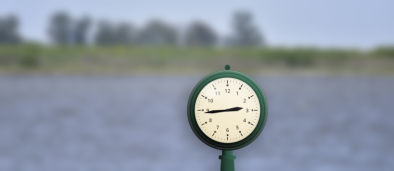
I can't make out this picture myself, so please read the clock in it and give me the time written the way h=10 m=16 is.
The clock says h=2 m=44
